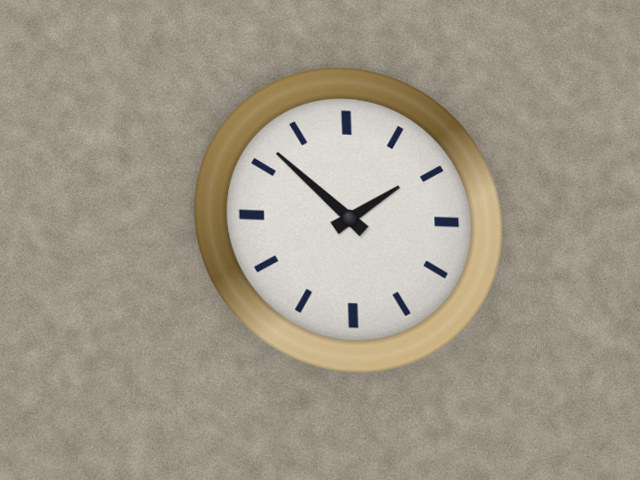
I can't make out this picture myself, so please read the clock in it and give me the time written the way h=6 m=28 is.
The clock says h=1 m=52
